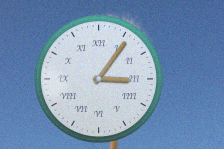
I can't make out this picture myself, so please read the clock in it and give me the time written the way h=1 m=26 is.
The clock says h=3 m=6
